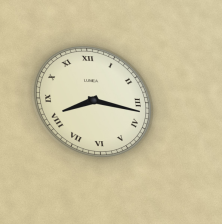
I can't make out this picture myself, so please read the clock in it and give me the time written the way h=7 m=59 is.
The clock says h=8 m=17
